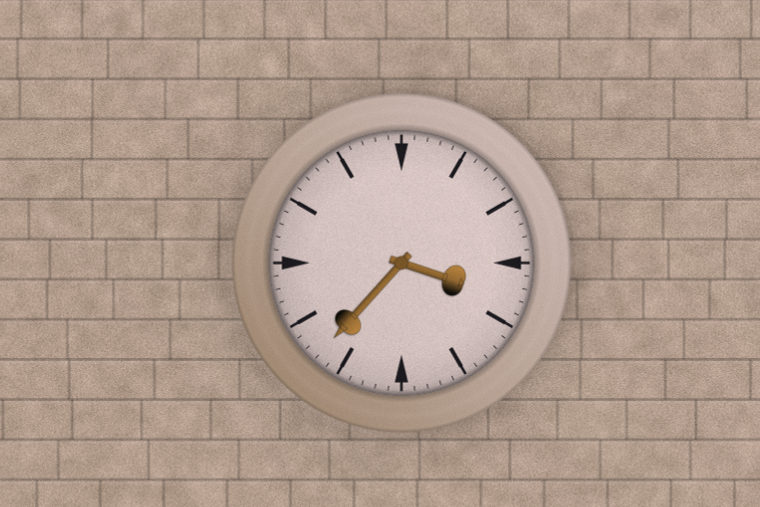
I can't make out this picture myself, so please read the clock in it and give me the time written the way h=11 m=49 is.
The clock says h=3 m=37
